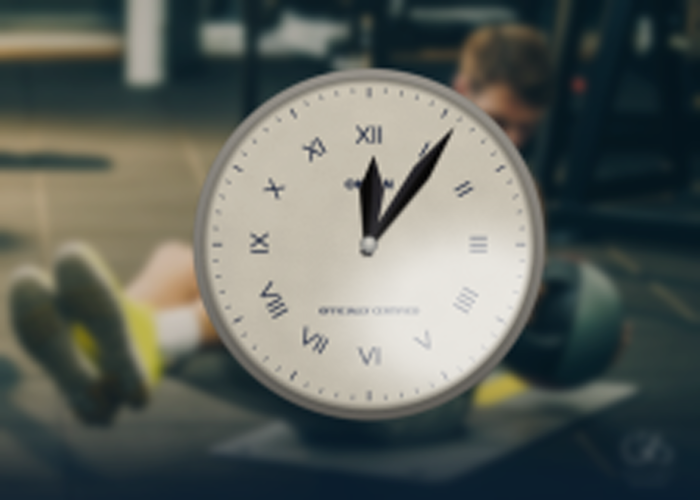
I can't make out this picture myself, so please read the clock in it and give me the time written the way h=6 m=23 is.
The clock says h=12 m=6
